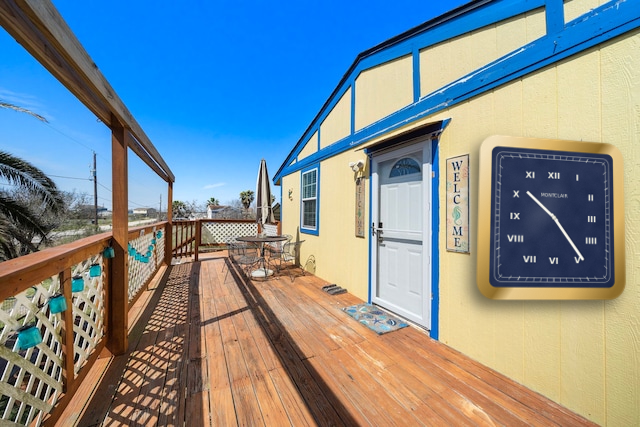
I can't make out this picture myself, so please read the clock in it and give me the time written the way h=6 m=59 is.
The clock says h=10 m=24
